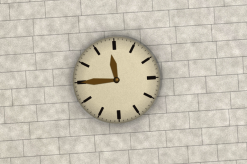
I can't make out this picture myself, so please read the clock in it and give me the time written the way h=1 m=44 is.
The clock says h=11 m=45
